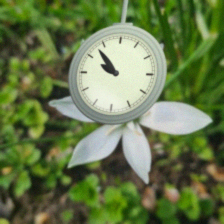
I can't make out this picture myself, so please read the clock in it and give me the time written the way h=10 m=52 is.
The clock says h=9 m=53
